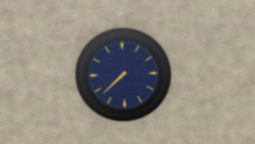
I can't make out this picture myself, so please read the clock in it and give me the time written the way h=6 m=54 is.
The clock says h=7 m=38
